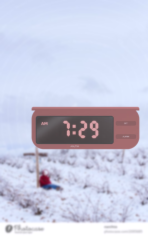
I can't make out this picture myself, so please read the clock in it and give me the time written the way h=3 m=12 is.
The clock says h=7 m=29
